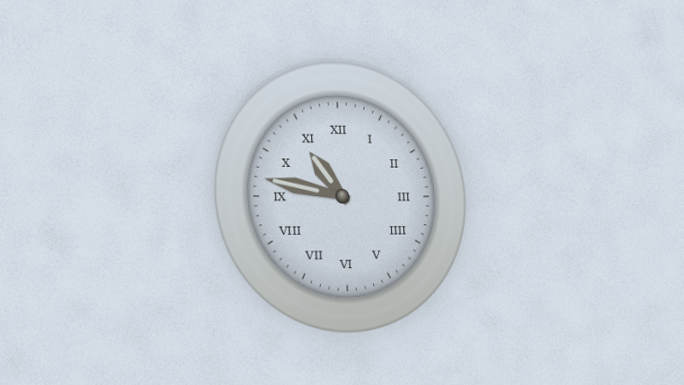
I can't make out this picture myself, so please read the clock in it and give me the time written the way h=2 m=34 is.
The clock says h=10 m=47
